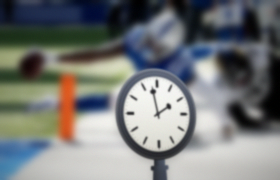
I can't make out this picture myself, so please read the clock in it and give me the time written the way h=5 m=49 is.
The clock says h=1 m=58
